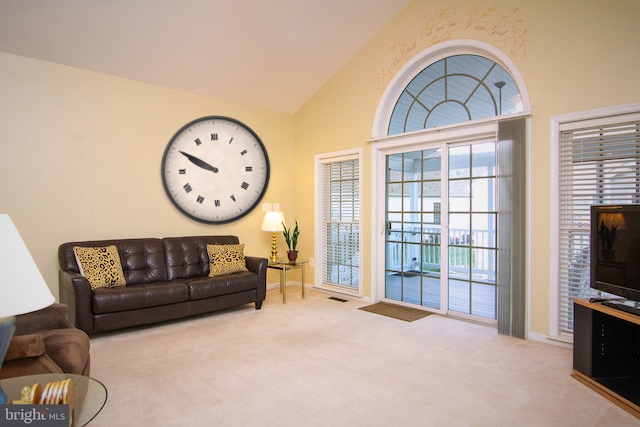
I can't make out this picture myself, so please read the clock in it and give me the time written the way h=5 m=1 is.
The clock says h=9 m=50
